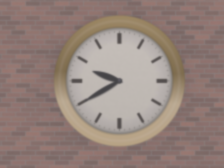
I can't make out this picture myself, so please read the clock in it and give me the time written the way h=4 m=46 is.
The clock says h=9 m=40
